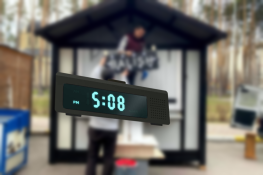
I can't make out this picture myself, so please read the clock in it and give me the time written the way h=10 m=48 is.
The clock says h=5 m=8
